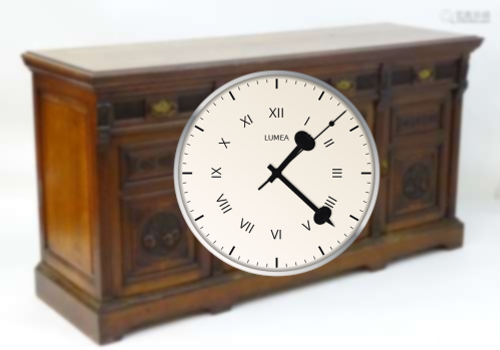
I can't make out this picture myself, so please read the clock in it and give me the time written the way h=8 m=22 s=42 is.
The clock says h=1 m=22 s=8
